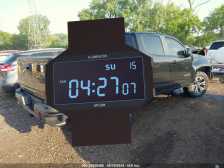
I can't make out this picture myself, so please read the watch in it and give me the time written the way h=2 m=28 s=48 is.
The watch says h=4 m=27 s=7
